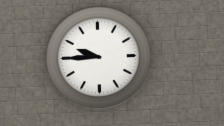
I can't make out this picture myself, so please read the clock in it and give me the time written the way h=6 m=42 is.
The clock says h=9 m=45
